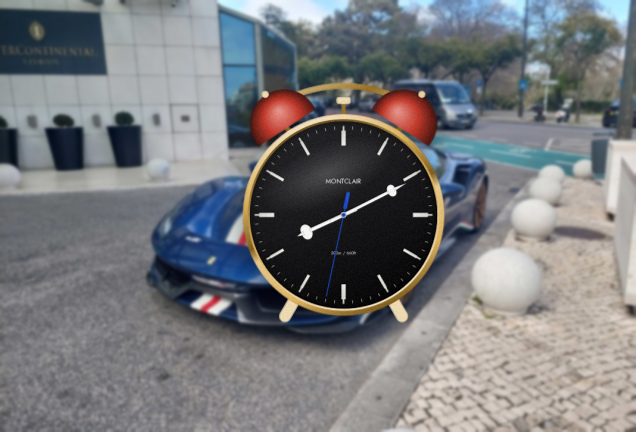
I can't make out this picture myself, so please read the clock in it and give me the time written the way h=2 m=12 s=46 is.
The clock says h=8 m=10 s=32
